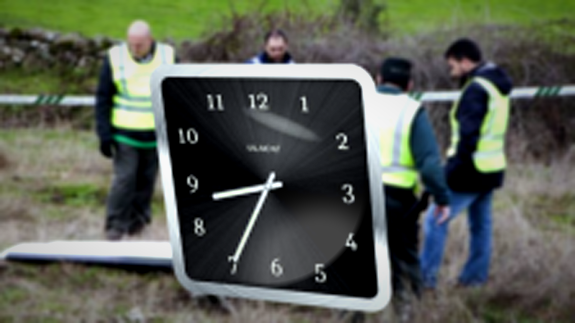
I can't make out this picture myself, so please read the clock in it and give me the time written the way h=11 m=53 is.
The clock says h=8 m=35
